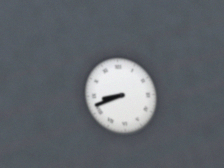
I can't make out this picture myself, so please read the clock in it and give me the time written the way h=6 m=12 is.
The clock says h=8 m=42
